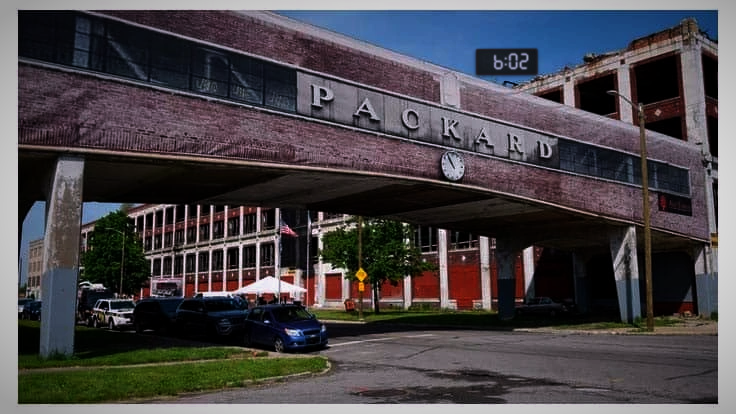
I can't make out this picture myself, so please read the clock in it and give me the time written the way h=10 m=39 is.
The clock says h=6 m=2
